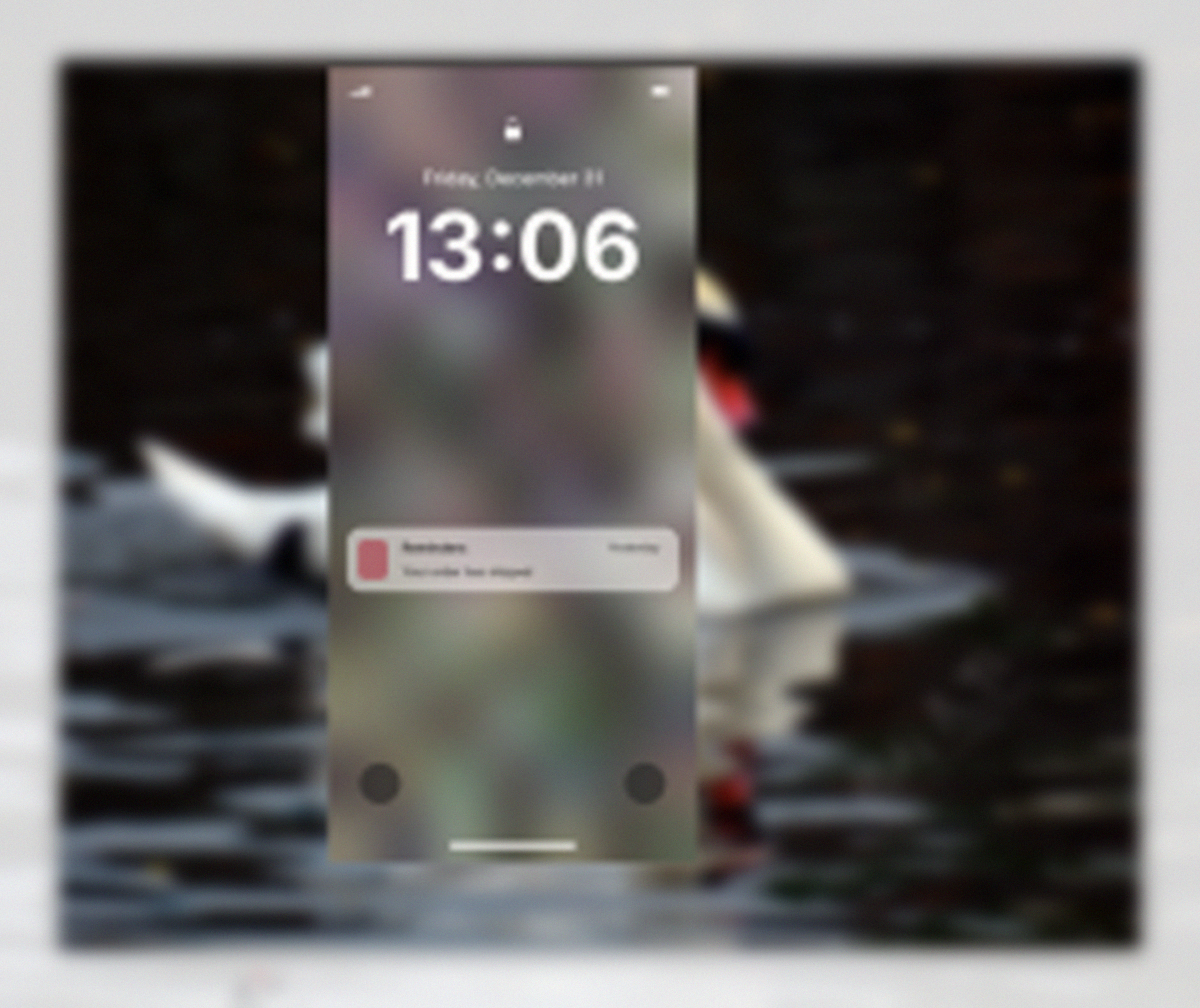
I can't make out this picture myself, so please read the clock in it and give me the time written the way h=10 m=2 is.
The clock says h=13 m=6
